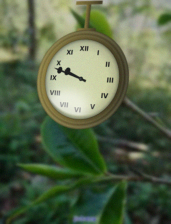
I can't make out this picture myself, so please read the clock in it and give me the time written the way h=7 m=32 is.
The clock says h=9 m=48
